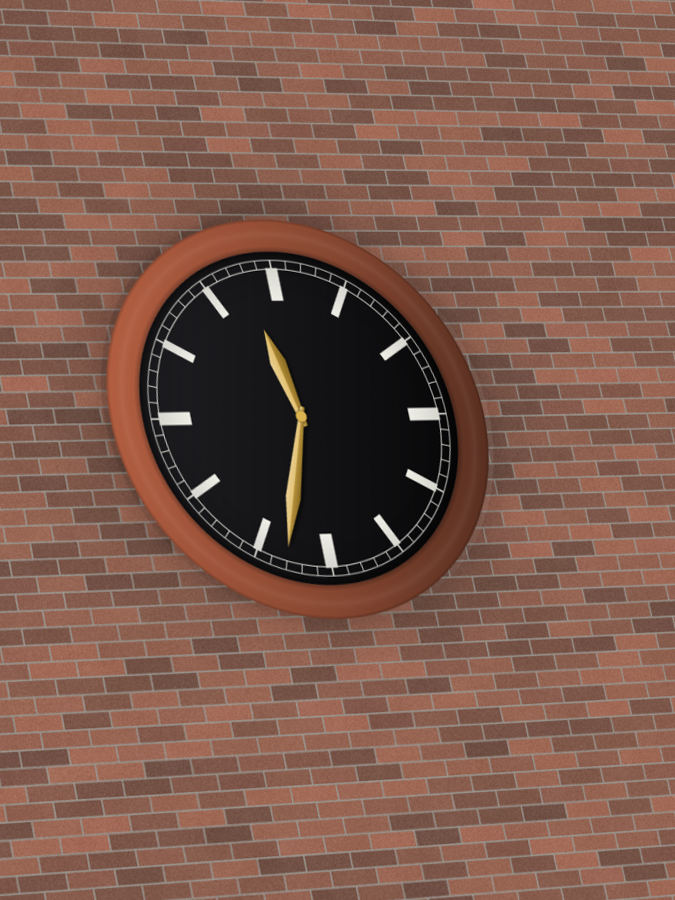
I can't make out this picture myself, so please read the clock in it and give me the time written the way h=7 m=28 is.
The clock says h=11 m=33
